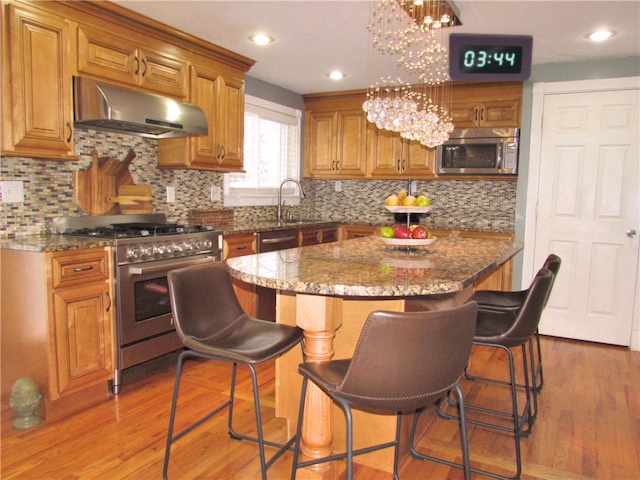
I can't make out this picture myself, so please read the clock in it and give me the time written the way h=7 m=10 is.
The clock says h=3 m=44
